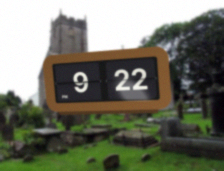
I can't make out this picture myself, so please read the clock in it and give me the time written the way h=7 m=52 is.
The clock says h=9 m=22
